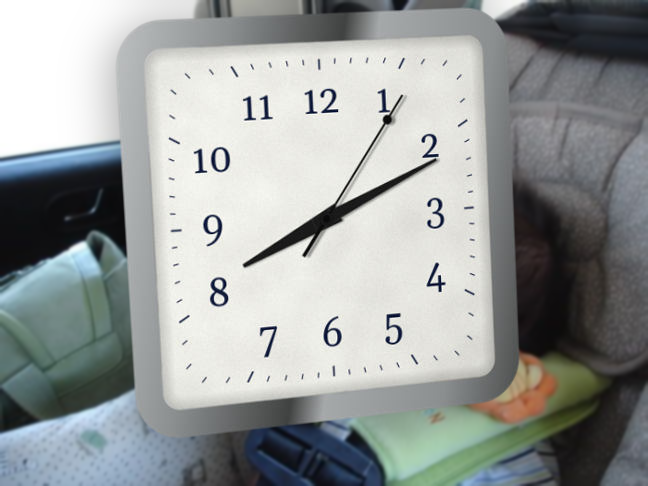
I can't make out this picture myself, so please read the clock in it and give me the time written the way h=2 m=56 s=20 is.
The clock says h=8 m=11 s=6
